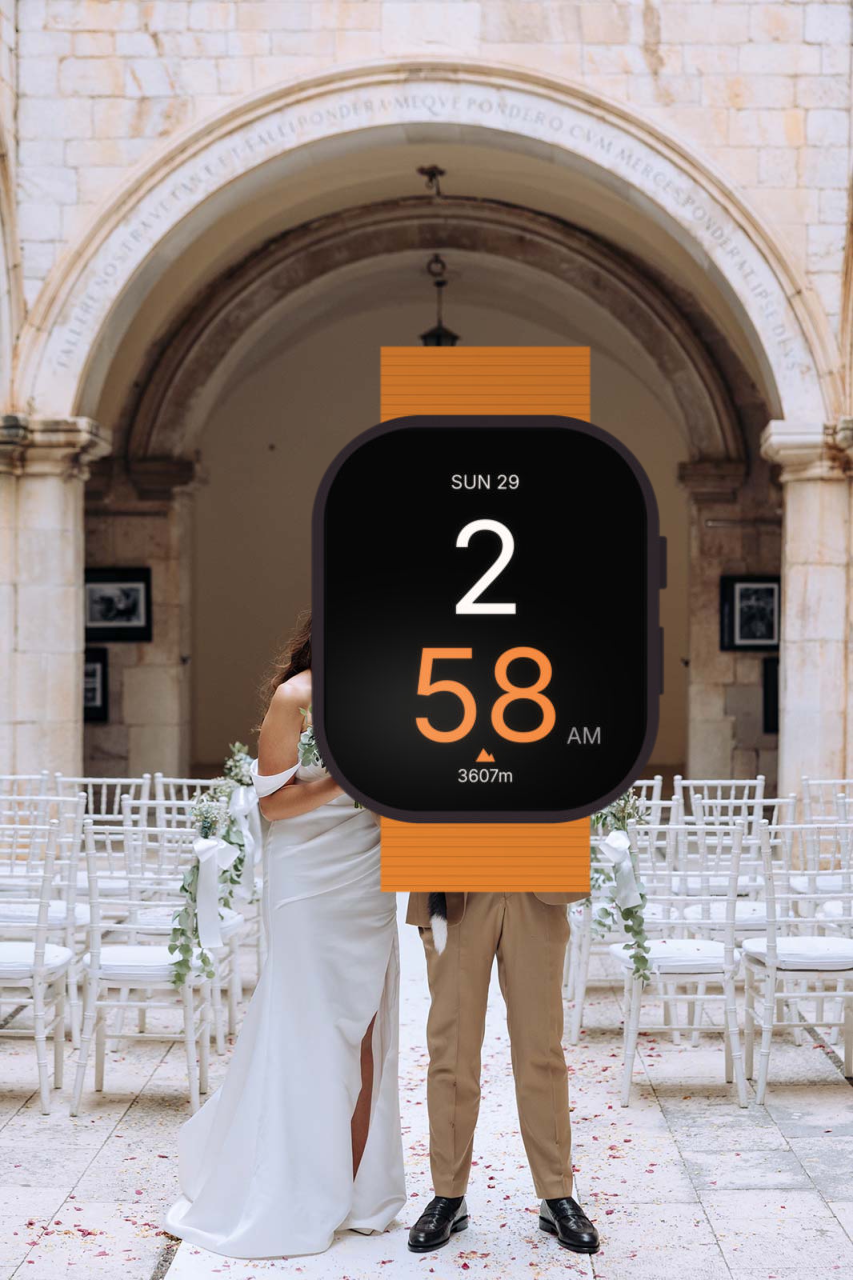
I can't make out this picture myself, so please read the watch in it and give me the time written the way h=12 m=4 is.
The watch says h=2 m=58
